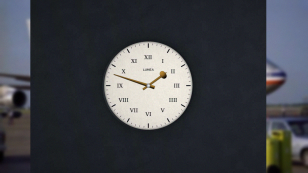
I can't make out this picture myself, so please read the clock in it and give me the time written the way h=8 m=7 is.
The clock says h=1 m=48
